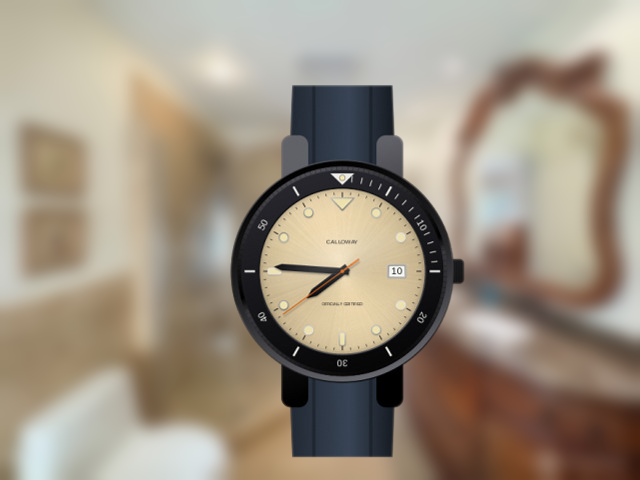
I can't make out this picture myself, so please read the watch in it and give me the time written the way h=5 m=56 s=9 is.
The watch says h=7 m=45 s=39
